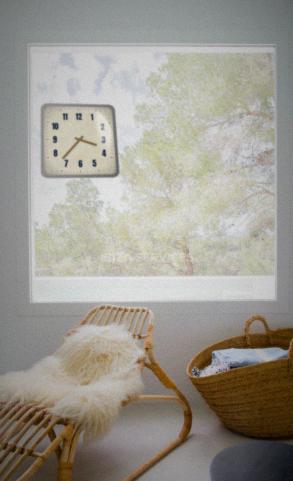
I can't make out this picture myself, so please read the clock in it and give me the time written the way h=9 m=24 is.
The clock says h=3 m=37
